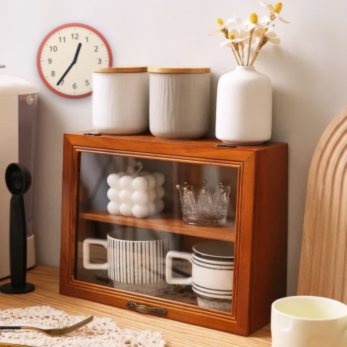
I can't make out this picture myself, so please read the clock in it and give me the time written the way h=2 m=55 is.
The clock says h=12 m=36
